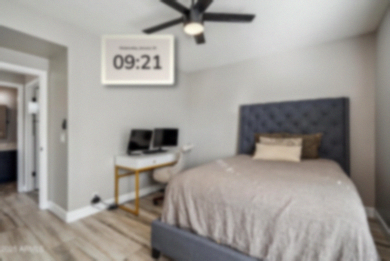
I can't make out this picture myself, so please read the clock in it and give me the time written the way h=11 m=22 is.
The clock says h=9 m=21
